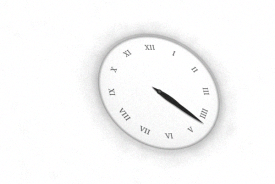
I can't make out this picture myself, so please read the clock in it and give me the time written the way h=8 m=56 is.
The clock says h=4 m=22
